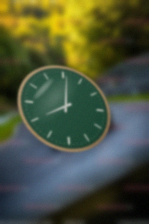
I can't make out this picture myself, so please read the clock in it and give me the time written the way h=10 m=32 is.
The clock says h=8 m=1
